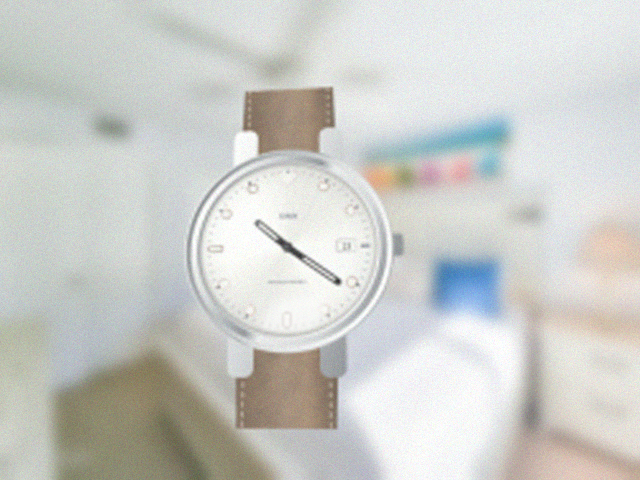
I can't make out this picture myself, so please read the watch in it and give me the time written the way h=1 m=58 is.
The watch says h=10 m=21
